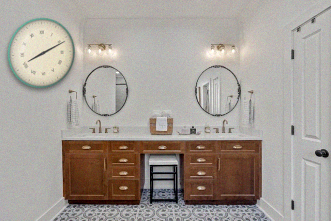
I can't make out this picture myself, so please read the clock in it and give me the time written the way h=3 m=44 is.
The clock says h=8 m=11
